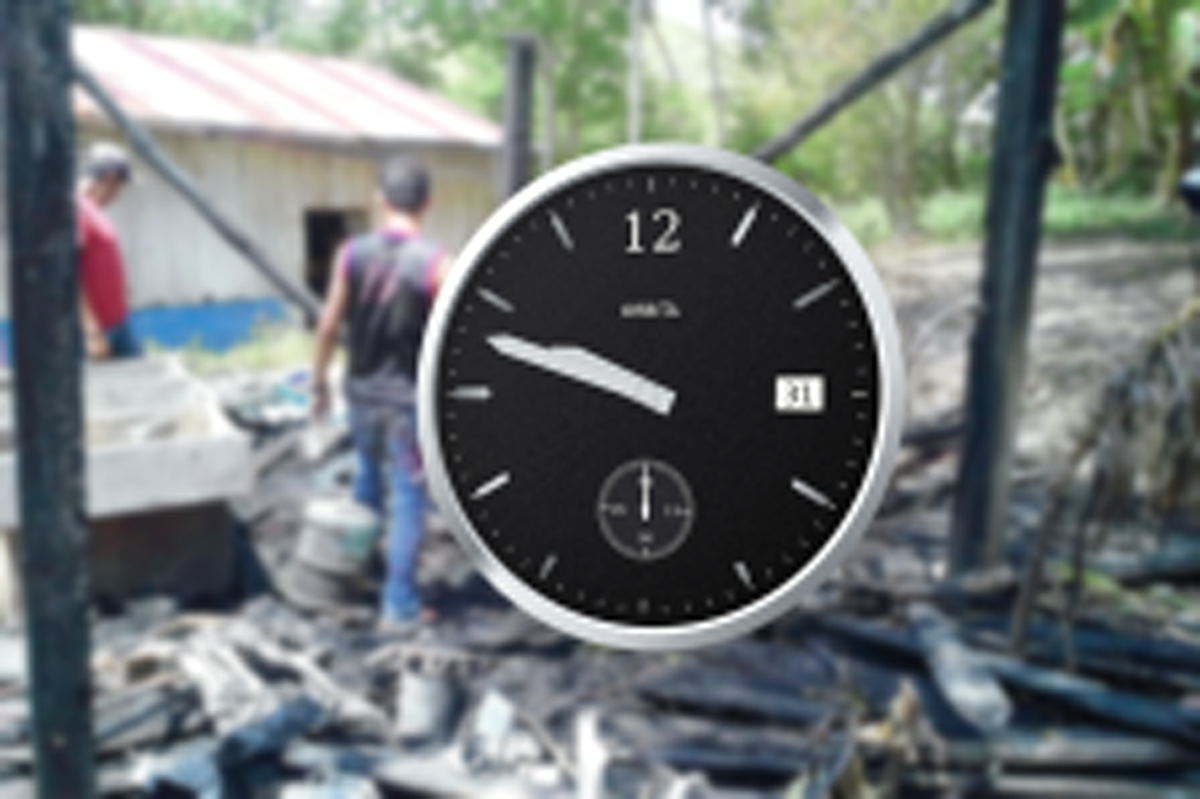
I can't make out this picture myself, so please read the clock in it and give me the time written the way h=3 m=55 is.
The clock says h=9 m=48
